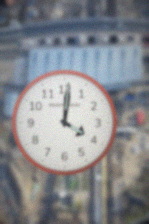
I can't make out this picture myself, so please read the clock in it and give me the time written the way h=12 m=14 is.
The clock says h=4 m=1
